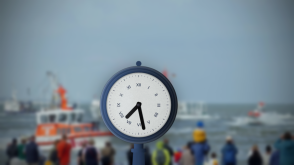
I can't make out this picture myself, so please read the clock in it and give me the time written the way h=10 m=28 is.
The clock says h=7 m=28
